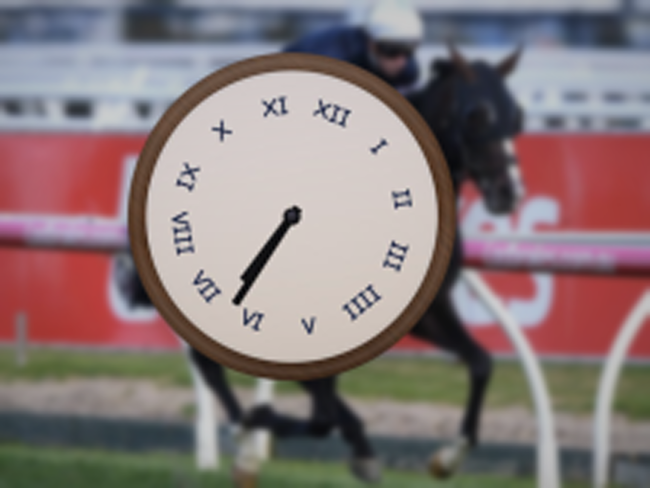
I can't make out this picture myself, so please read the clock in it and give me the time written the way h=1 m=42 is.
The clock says h=6 m=32
